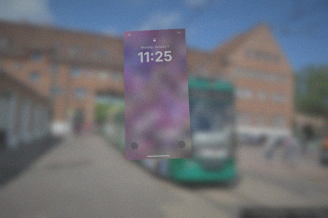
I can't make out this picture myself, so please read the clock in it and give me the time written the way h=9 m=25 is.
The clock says h=11 m=25
